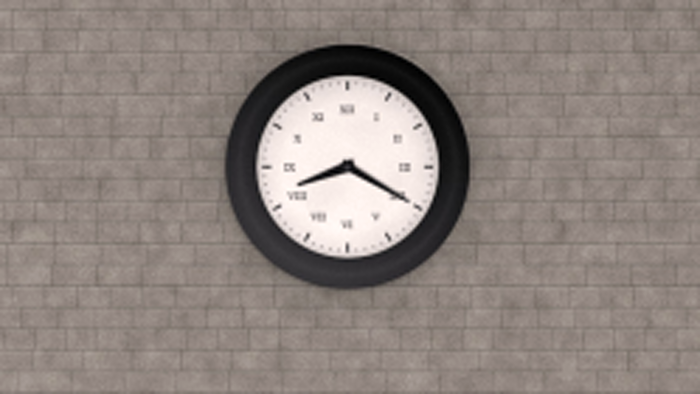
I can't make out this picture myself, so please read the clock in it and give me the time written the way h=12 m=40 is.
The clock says h=8 m=20
